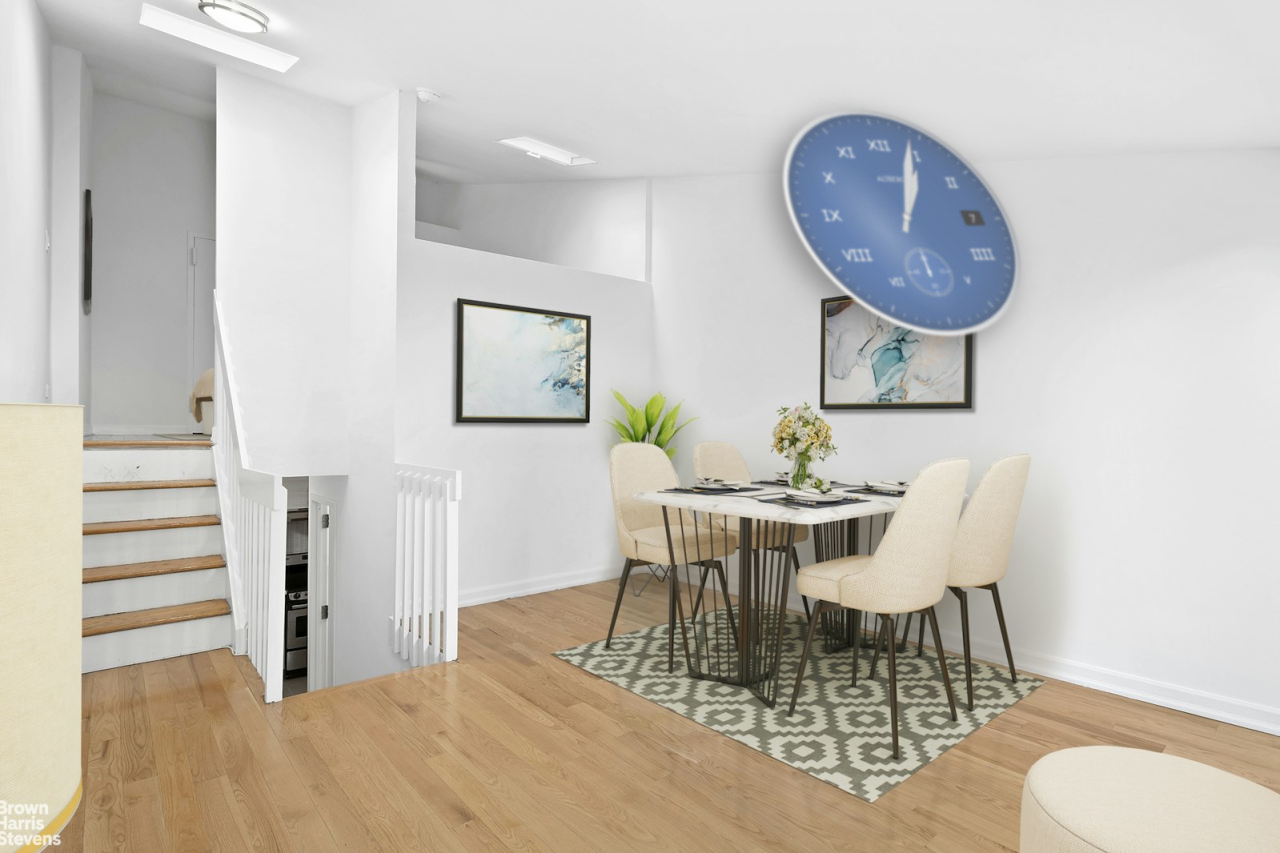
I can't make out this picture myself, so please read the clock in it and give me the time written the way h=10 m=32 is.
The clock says h=1 m=4
